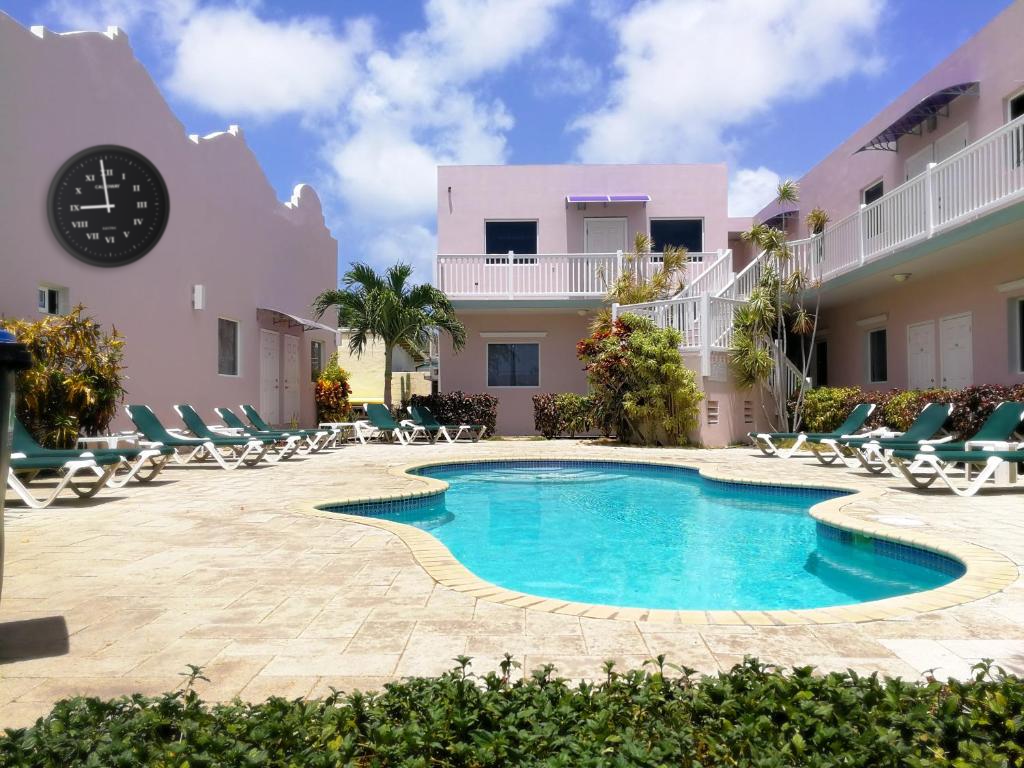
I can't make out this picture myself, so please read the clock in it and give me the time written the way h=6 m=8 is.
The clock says h=8 m=59
